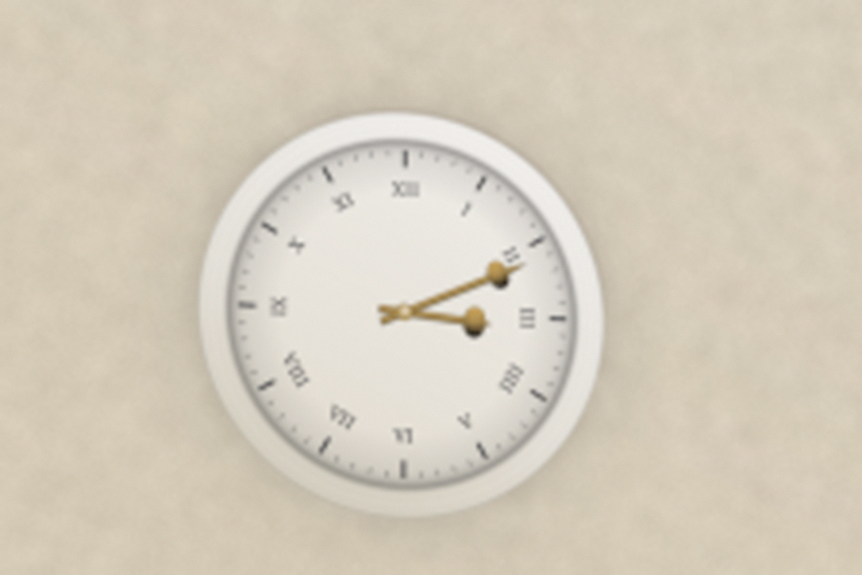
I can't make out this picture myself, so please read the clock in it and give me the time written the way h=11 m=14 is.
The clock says h=3 m=11
